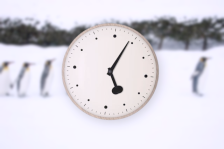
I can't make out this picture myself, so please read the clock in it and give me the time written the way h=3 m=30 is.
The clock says h=5 m=4
